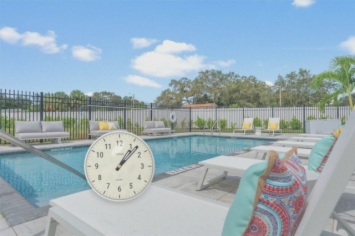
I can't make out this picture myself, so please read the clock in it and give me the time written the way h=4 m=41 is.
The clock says h=1 m=7
